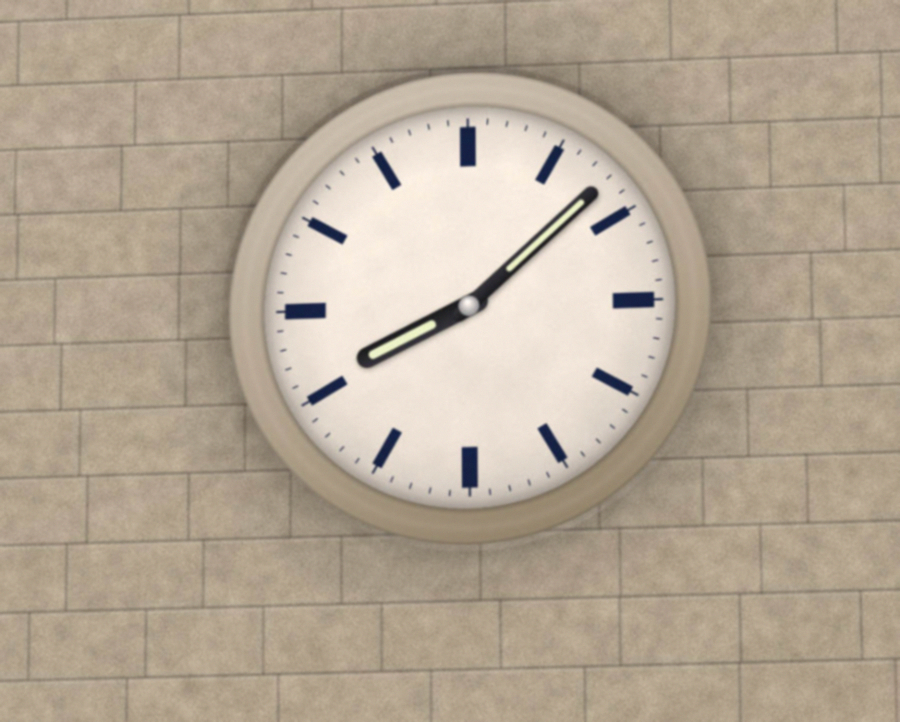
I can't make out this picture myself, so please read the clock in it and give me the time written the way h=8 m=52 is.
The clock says h=8 m=8
